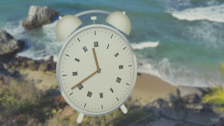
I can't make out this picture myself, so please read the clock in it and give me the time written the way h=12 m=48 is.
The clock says h=11 m=41
